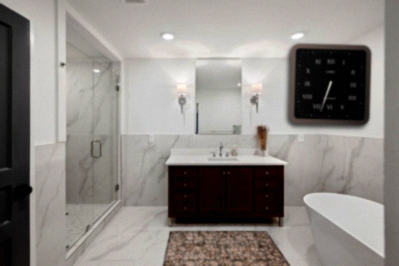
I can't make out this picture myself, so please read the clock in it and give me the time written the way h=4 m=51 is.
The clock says h=6 m=33
